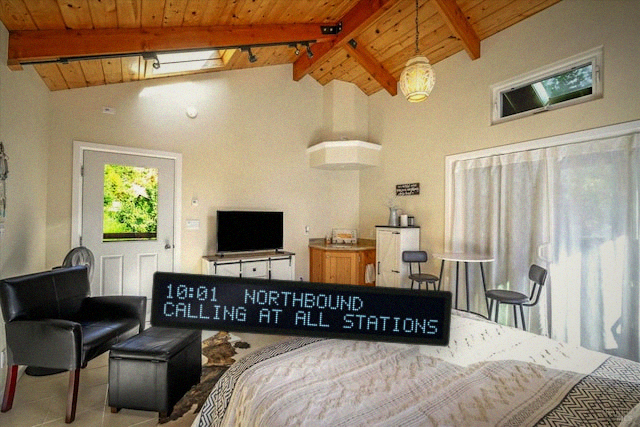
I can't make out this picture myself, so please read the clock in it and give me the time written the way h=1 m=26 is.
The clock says h=10 m=1
